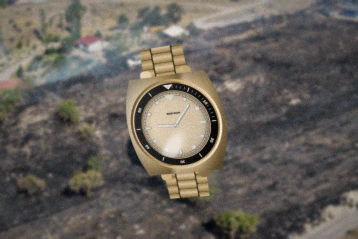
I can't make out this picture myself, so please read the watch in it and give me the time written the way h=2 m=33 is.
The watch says h=9 m=7
